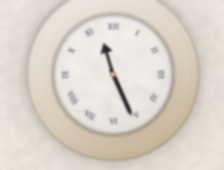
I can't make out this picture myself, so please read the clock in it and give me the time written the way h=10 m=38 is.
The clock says h=11 m=26
